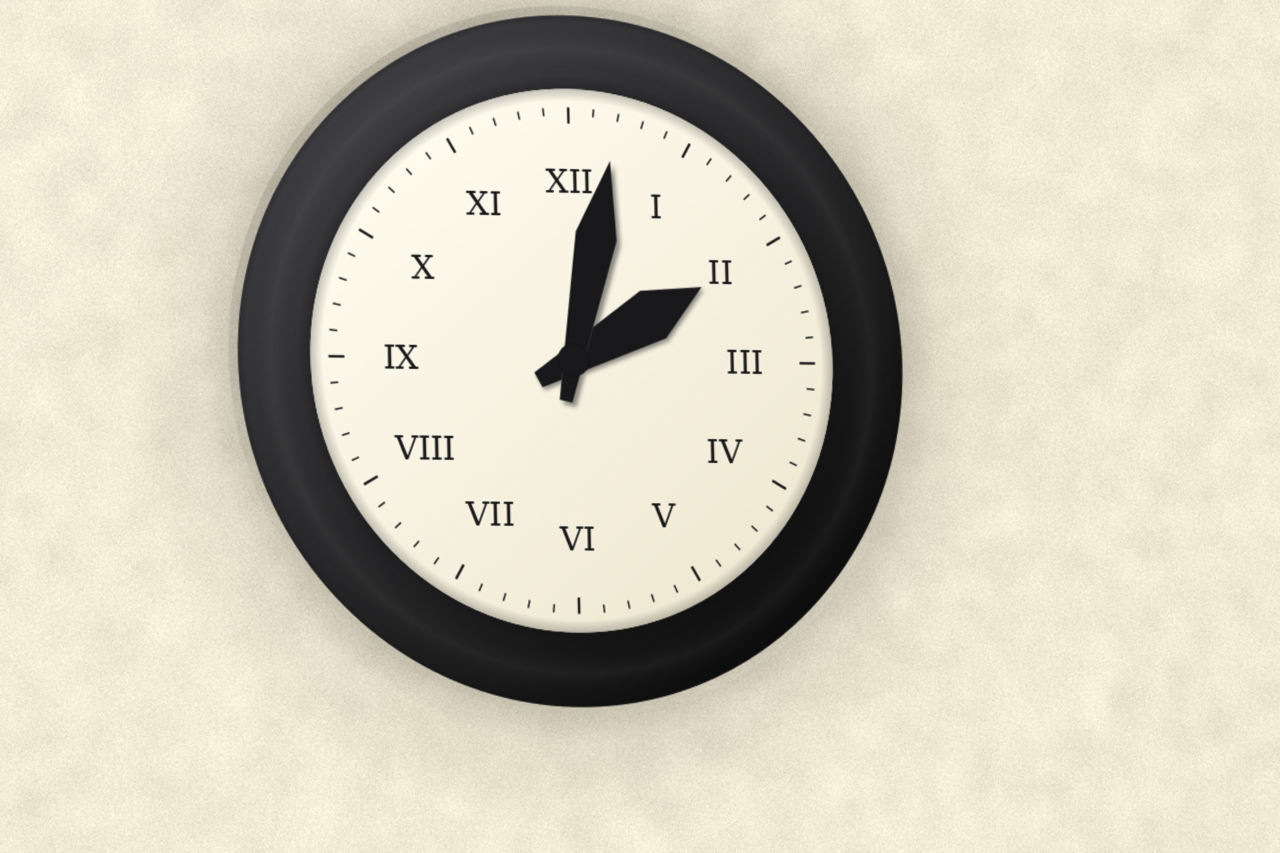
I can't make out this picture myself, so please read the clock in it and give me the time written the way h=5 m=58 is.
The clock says h=2 m=2
